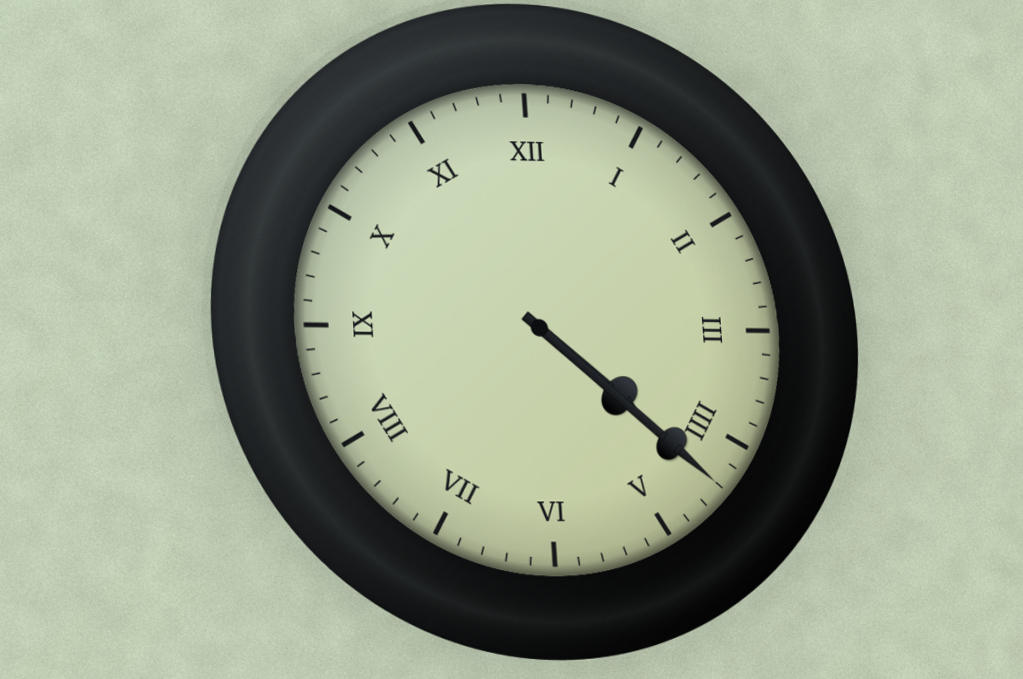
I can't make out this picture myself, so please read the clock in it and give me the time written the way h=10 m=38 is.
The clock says h=4 m=22
